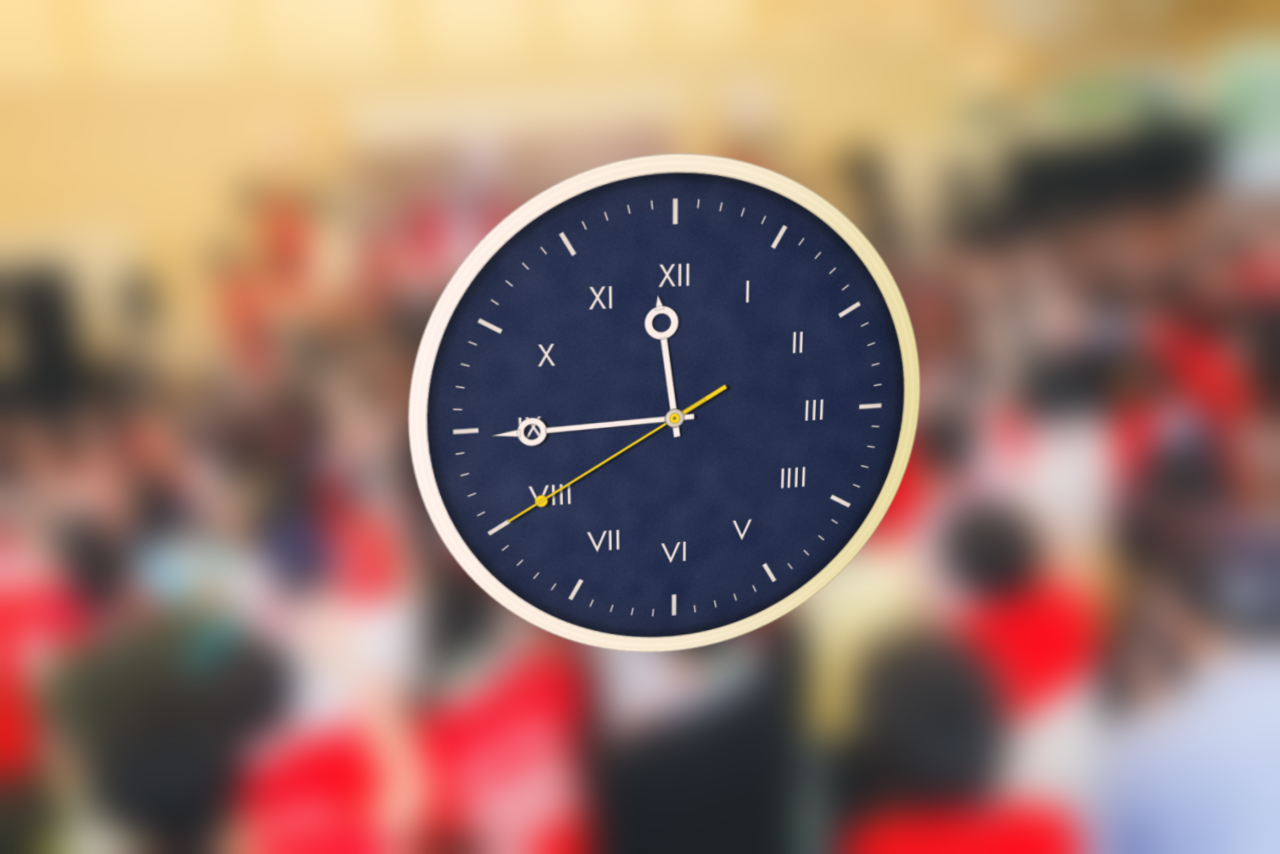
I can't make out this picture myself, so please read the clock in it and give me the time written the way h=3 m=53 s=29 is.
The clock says h=11 m=44 s=40
